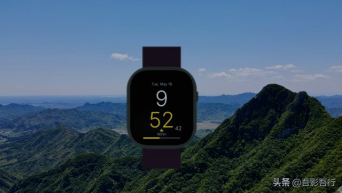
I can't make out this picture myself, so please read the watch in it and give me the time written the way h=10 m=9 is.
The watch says h=9 m=52
